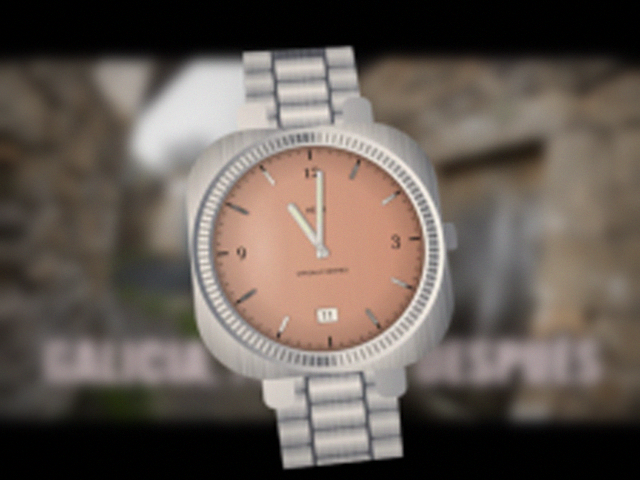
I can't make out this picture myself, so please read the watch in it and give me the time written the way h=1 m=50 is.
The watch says h=11 m=1
